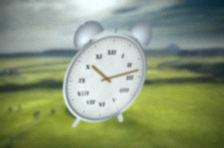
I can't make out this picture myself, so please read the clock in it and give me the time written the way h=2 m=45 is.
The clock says h=10 m=13
